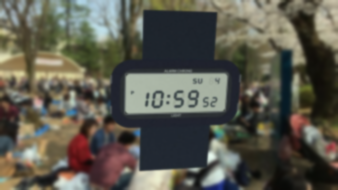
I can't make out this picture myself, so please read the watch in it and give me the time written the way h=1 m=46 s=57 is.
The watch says h=10 m=59 s=52
